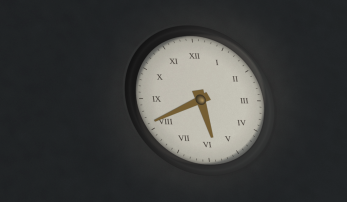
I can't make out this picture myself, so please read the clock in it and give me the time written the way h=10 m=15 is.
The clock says h=5 m=41
